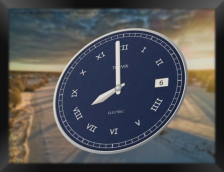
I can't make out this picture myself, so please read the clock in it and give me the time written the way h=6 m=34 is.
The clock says h=7 m=59
